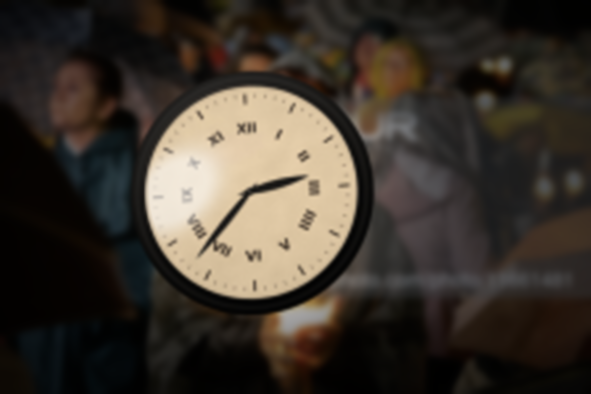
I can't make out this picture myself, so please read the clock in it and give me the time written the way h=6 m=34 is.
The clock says h=2 m=37
